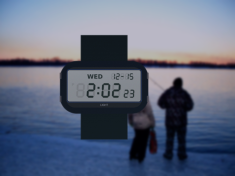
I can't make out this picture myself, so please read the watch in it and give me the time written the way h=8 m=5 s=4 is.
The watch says h=2 m=2 s=23
